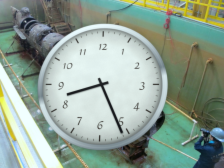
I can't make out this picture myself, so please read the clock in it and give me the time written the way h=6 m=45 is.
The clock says h=8 m=26
